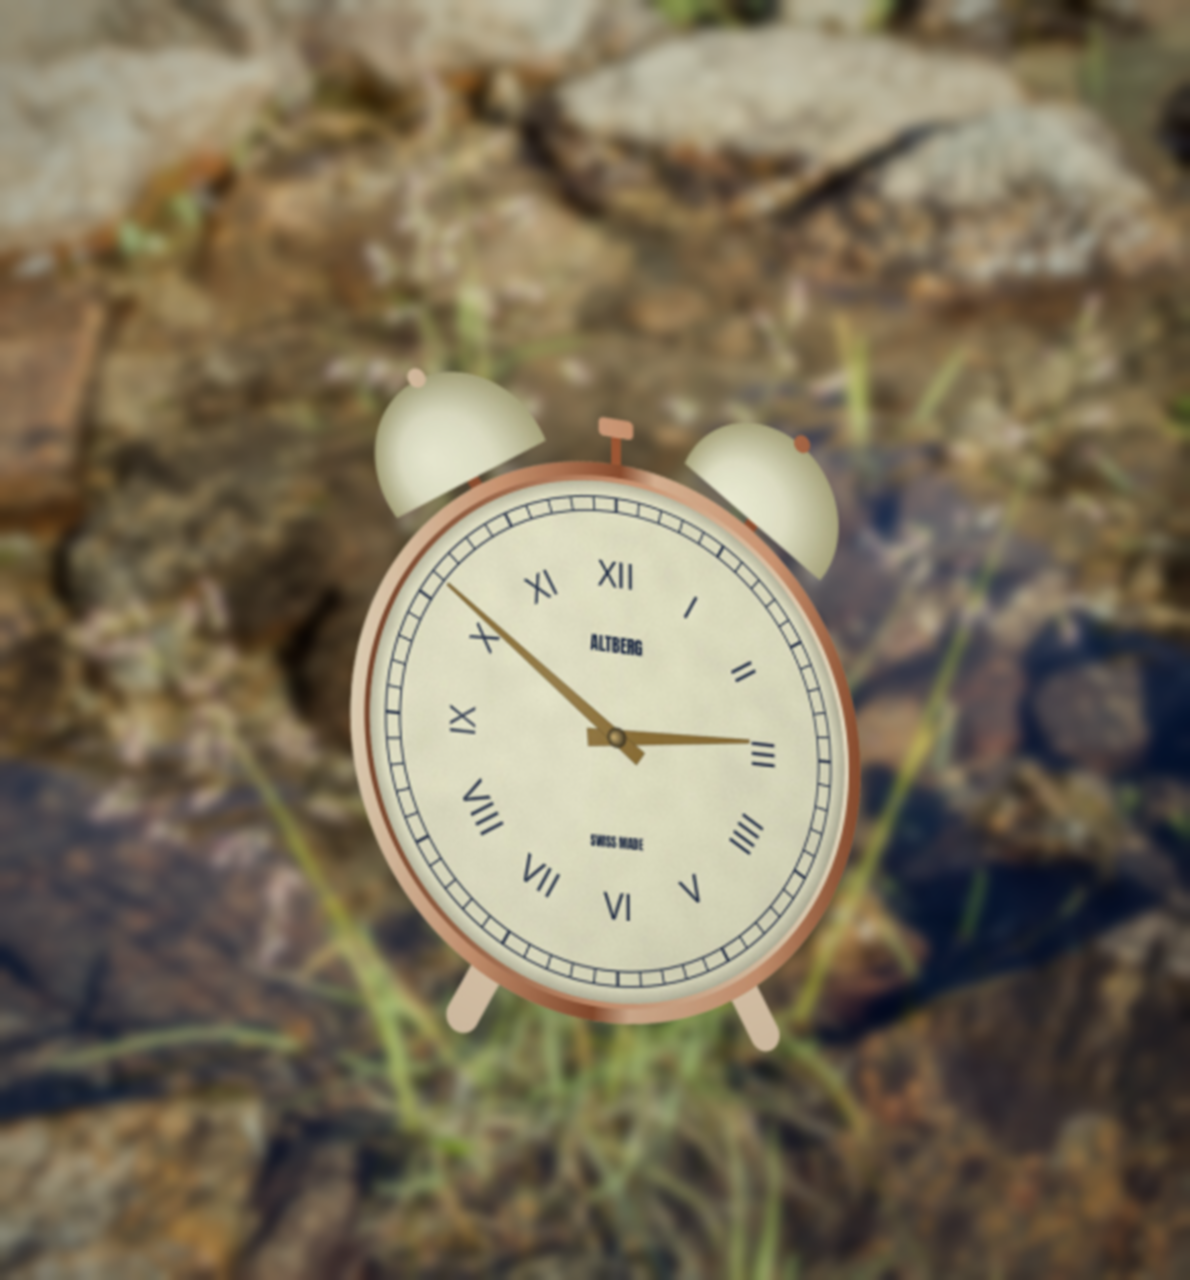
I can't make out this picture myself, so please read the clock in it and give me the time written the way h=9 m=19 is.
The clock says h=2 m=51
